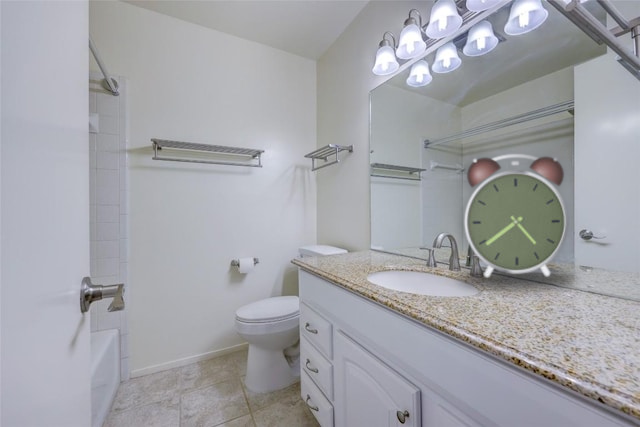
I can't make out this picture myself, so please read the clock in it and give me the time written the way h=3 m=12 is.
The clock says h=4 m=39
